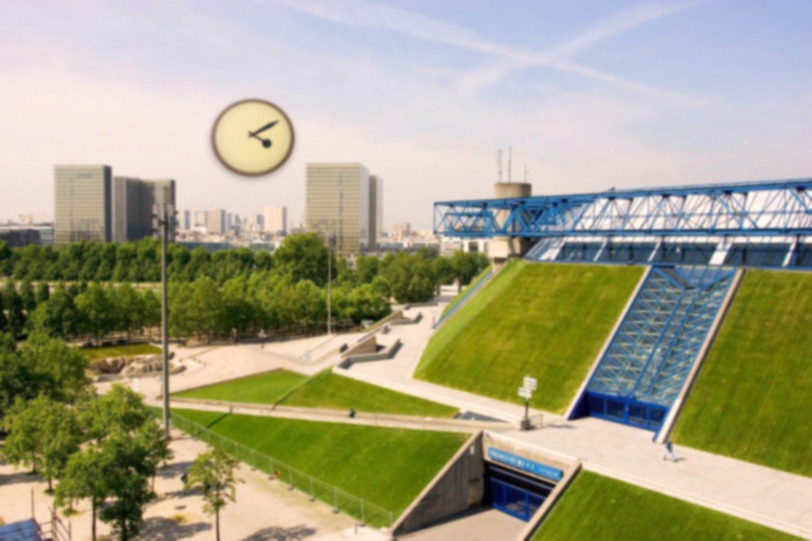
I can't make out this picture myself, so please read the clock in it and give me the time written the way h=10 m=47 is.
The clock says h=4 m=10
